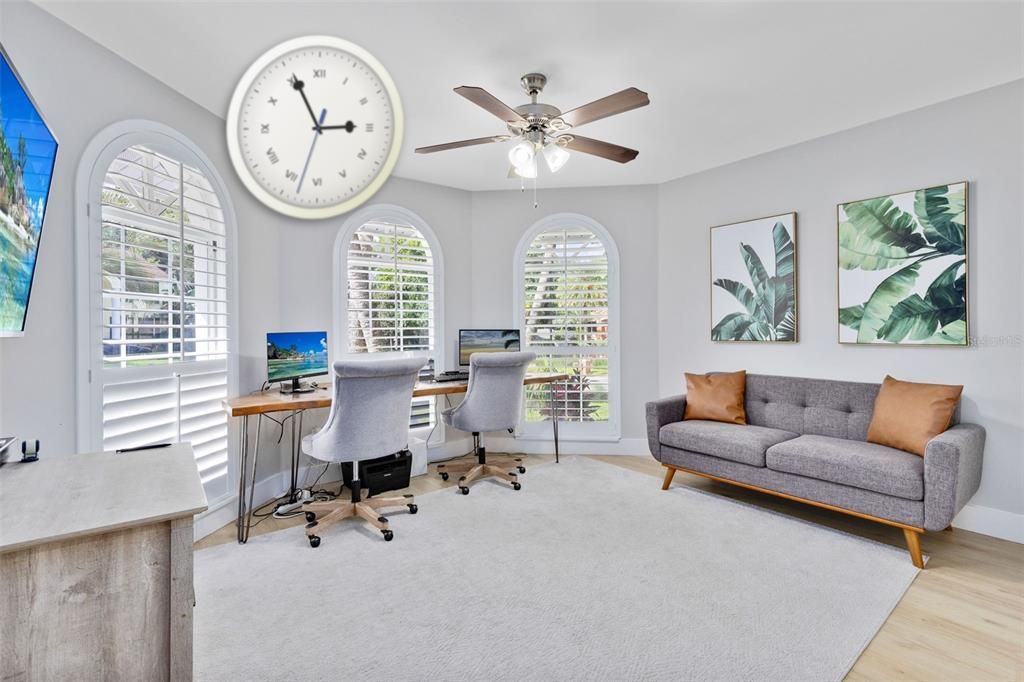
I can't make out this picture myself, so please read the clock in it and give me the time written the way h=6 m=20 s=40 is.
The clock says h=2 m=55 s=33
